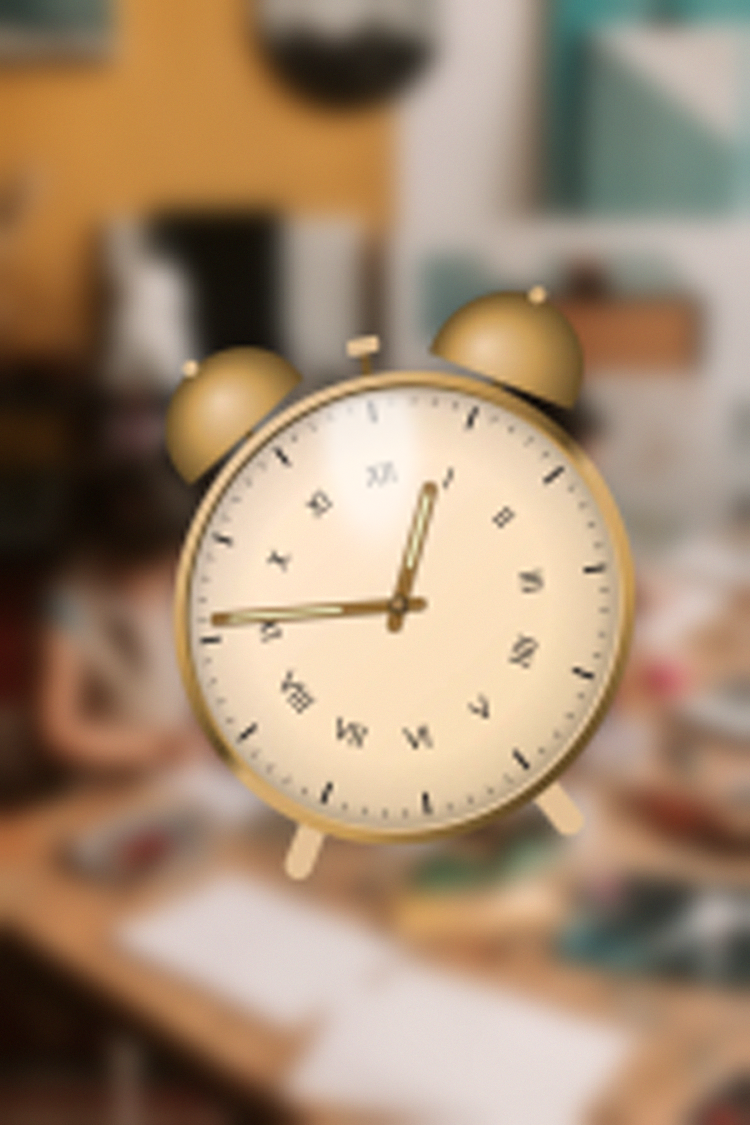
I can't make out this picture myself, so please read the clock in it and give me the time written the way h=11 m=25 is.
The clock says h=12 m=46
